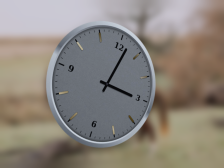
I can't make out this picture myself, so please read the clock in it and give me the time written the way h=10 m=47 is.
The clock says h=3 m=2
